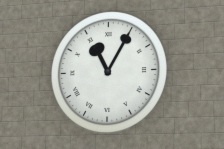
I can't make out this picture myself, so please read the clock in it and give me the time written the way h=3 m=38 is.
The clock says h=11 m=5
